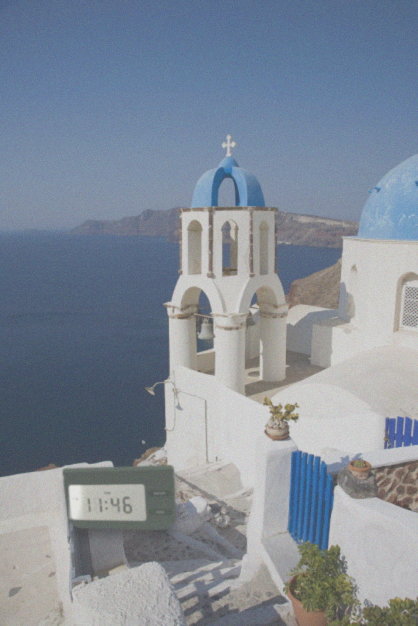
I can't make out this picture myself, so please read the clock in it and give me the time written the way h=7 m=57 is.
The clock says h=11 m=46
